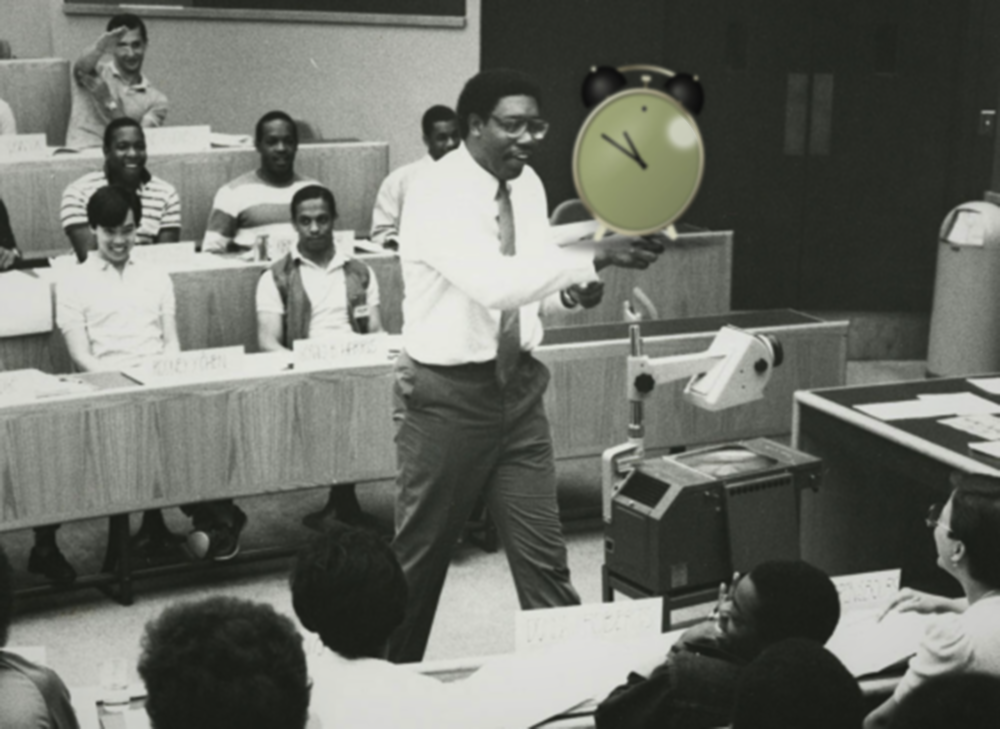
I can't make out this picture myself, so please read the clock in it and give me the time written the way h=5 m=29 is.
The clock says h=10 m=50
